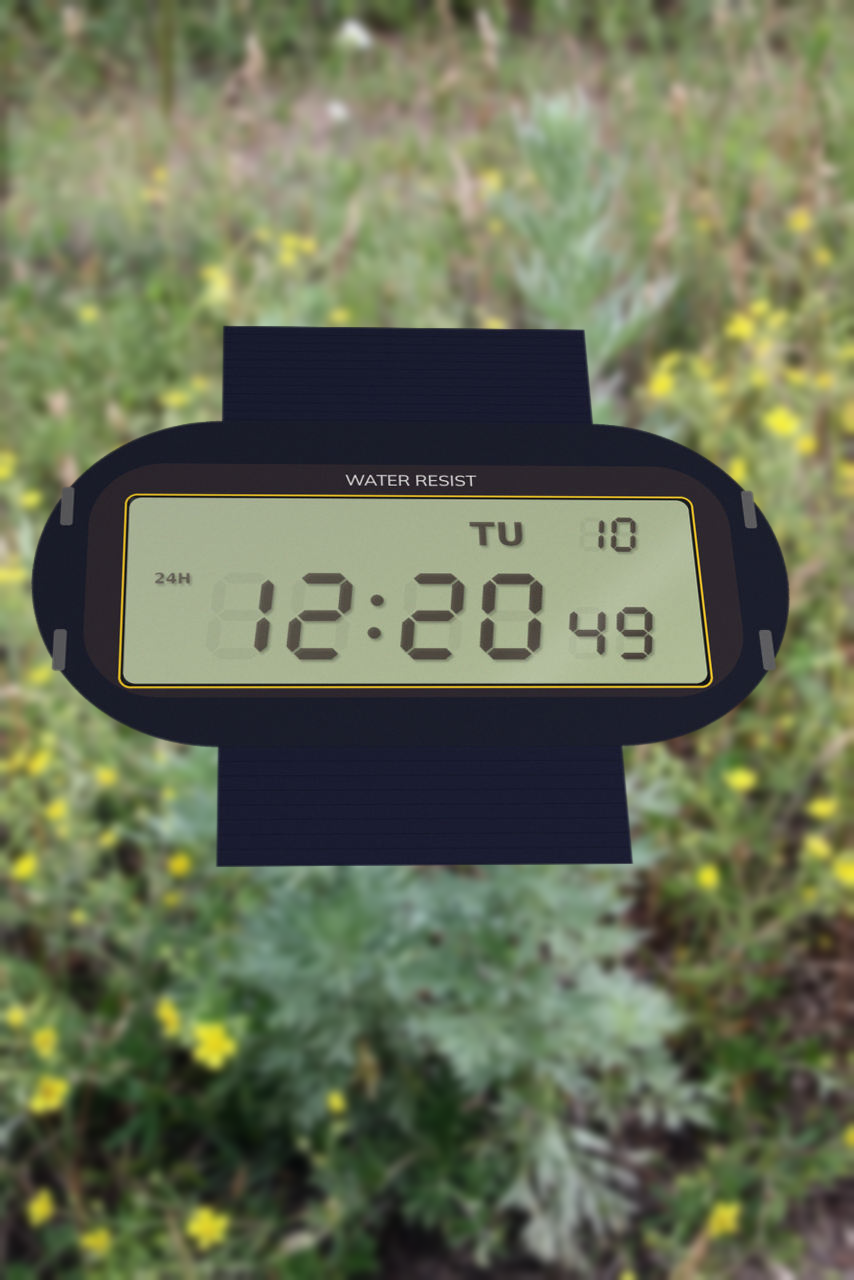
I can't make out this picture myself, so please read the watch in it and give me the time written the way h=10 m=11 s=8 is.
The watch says h=12 m=20 s=49
